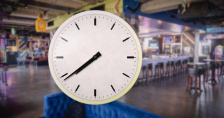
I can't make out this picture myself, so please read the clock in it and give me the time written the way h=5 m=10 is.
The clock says h=7 m=39
